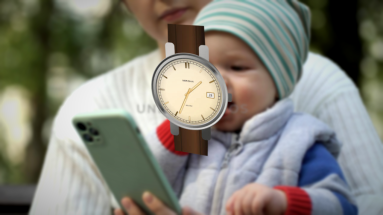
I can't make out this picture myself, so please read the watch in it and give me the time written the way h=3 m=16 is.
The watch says h=1 m=34
